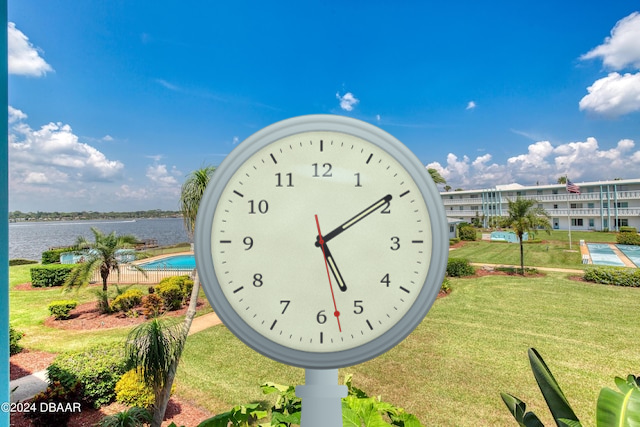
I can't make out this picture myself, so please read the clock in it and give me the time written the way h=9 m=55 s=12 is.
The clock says h=5 m=9 s=28
